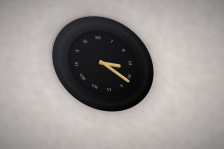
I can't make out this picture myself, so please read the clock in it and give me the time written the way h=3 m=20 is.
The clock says h=3 m=22
